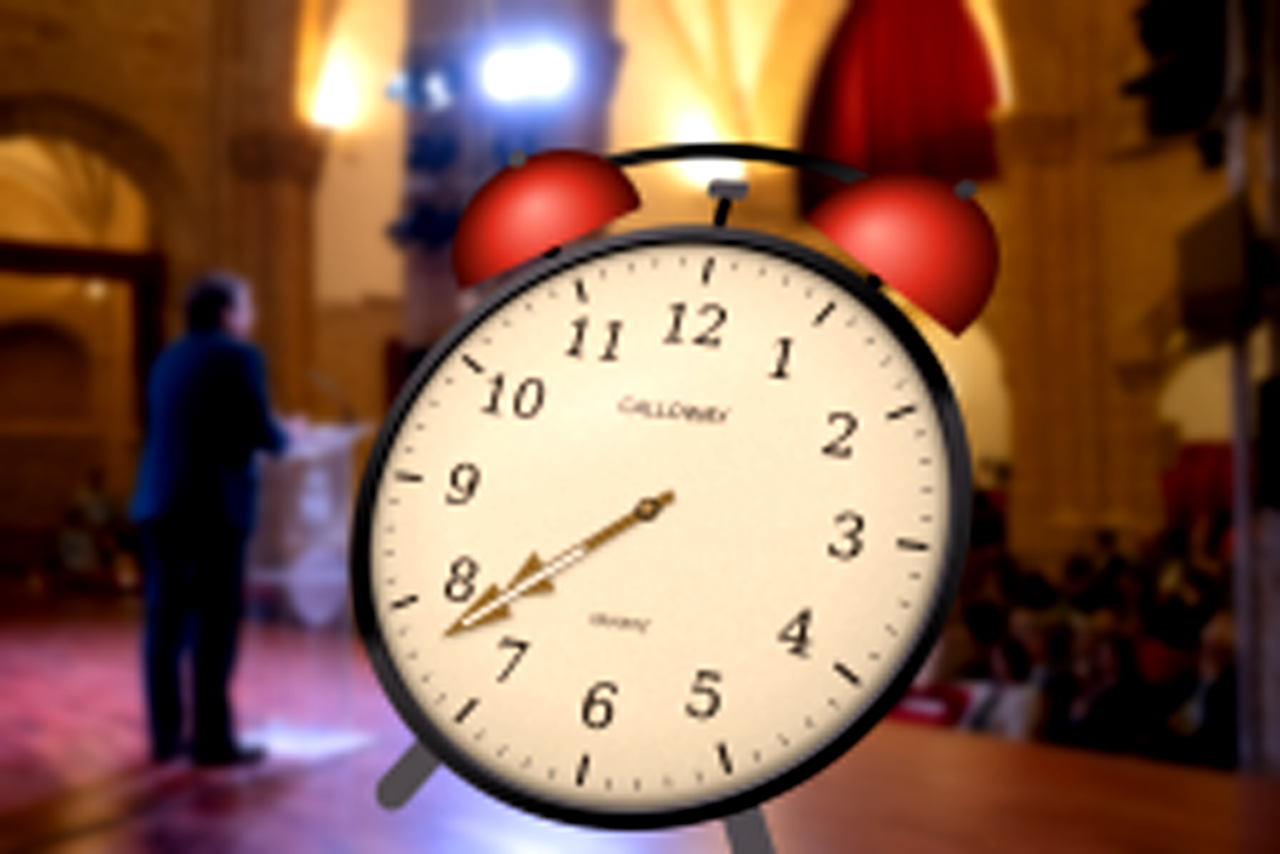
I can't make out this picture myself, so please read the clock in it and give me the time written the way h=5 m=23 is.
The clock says h=7 m=38
